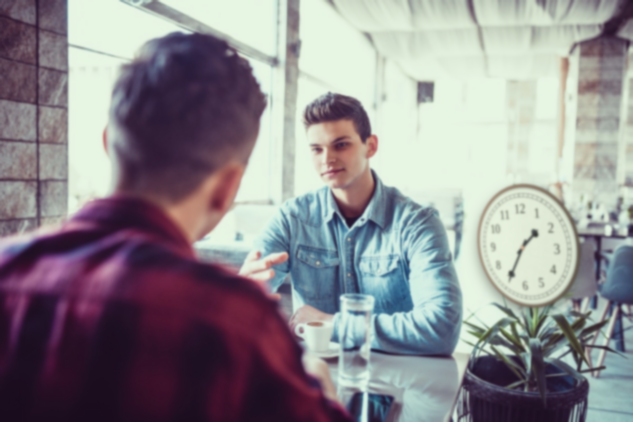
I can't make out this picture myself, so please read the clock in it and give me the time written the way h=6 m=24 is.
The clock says h=1 m=35
